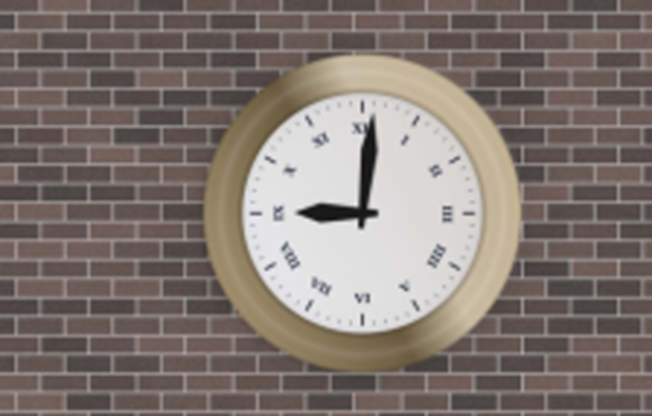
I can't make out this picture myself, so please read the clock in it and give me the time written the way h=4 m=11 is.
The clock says h=9 m=1
